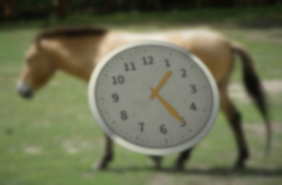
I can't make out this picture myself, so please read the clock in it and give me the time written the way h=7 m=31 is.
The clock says h=1 m=25
